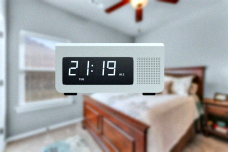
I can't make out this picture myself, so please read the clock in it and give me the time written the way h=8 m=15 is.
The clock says h=21 m=19
